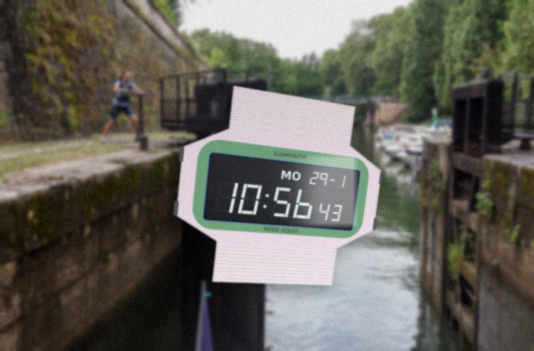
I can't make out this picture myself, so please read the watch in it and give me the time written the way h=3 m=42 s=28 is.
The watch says h=10 m=56 s=43
